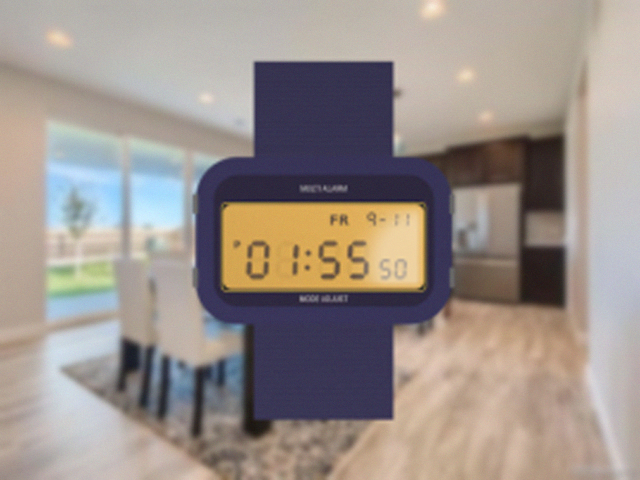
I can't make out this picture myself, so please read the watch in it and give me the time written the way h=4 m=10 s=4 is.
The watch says h=1 m=55 s=50
